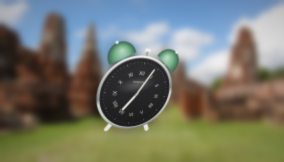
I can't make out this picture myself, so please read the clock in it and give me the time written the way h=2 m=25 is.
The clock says h=7 m=4
